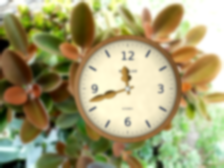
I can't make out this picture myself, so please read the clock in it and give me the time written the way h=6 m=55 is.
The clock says h=11 m=42
